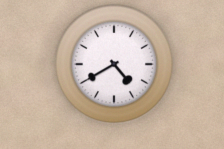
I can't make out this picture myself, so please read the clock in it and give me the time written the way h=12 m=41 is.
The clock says h=4 m=40
